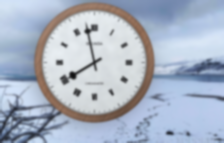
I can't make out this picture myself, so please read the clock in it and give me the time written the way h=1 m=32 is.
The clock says h=7 m=58
